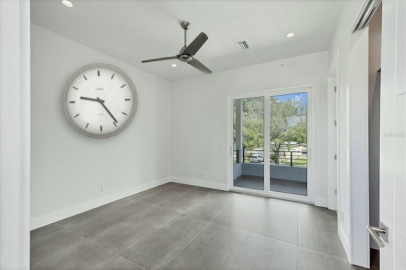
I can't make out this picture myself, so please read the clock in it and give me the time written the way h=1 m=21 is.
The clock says h=9 m=24
